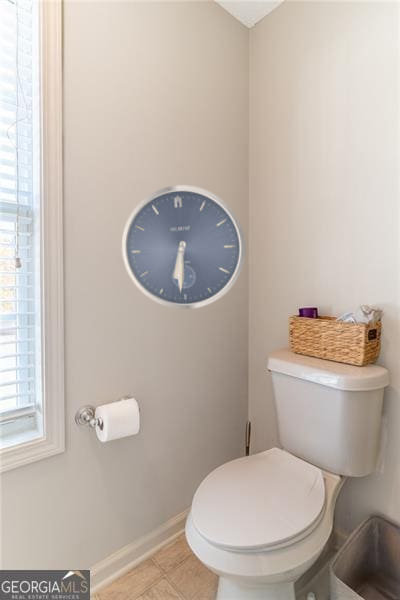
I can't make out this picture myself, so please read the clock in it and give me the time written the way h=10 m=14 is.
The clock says h=6 m=31
